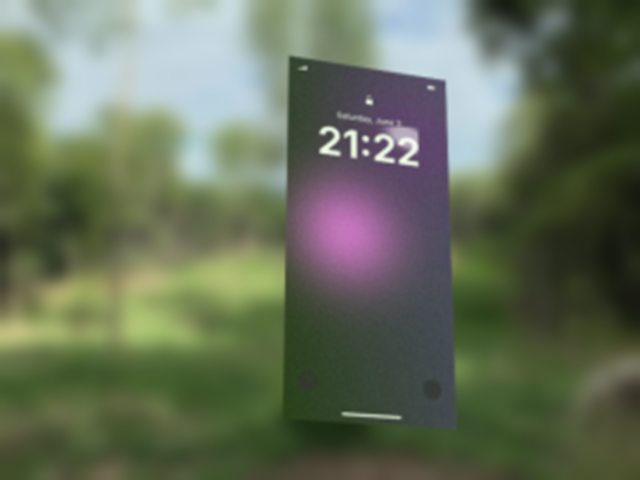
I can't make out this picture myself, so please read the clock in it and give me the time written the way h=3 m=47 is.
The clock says h=21 m=22
